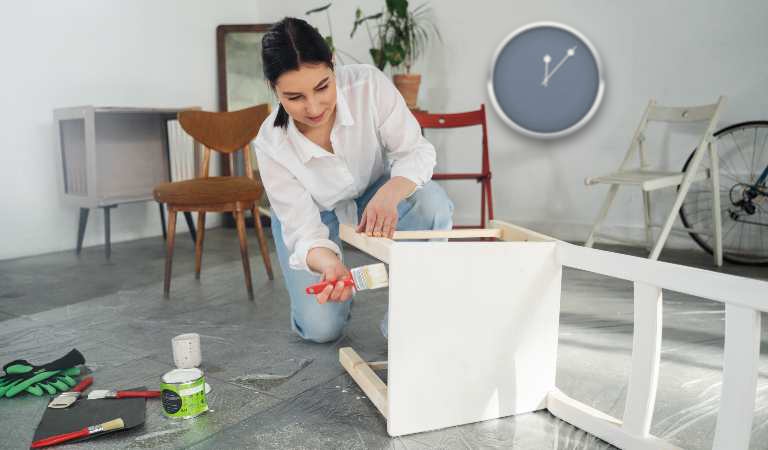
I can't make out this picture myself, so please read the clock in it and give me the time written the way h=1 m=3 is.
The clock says h=12 m=7
